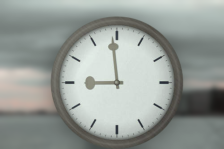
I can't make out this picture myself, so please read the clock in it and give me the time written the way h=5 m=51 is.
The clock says h=8 m=59
